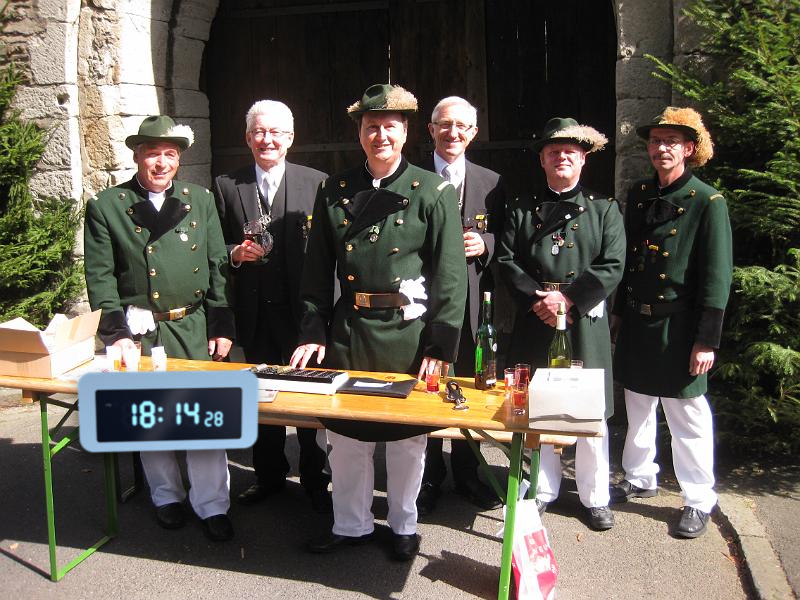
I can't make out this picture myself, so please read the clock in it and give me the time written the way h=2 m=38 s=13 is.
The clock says h=18 m=14 s=28
